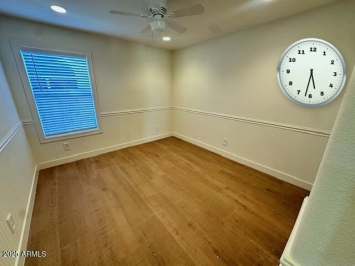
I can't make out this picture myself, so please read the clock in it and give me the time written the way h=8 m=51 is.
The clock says h=5 m=32
